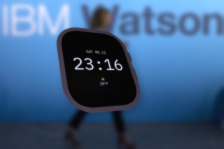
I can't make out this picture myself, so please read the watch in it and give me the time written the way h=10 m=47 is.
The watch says h=23 m=16
